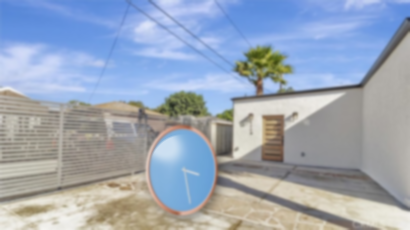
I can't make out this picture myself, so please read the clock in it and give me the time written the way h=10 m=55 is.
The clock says h=3 m=28
